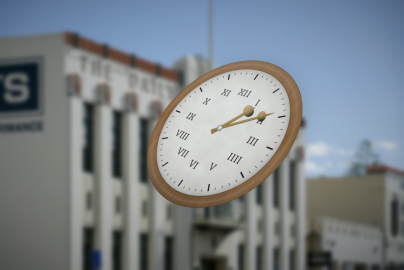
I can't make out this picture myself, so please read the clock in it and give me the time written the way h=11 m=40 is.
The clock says h=1 m=9
